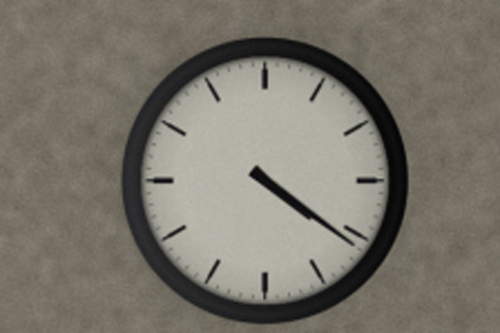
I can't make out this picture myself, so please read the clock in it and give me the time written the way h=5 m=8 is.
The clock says h=4 m=21
